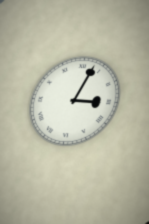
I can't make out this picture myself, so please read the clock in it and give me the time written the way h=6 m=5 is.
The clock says h=3 m=3
